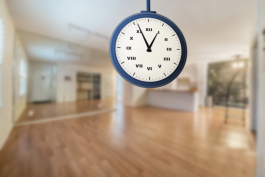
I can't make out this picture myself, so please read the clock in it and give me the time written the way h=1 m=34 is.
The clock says h=12 m=56
